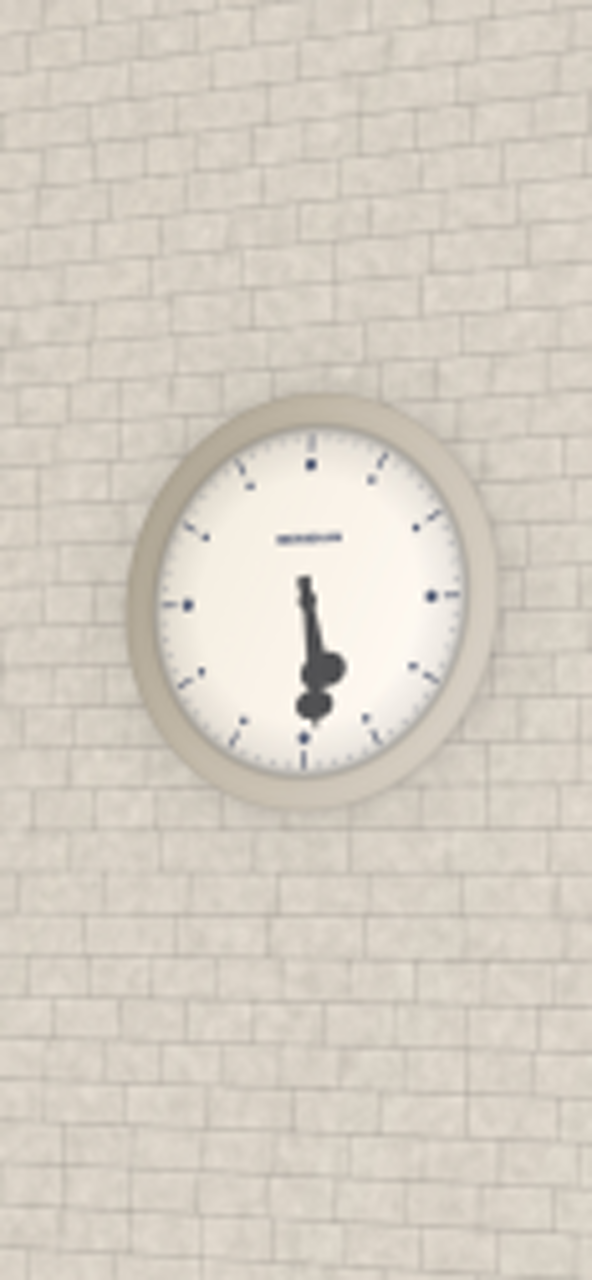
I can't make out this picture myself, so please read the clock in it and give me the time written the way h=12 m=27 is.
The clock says h=5 m=29
